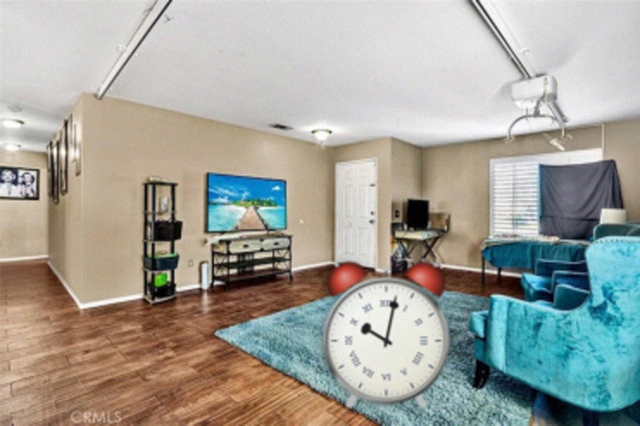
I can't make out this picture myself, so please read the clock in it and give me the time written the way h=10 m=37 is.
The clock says h=10 m=2
